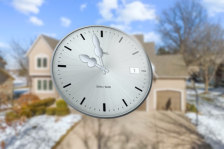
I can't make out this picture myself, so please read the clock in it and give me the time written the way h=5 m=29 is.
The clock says h=9 m=58
